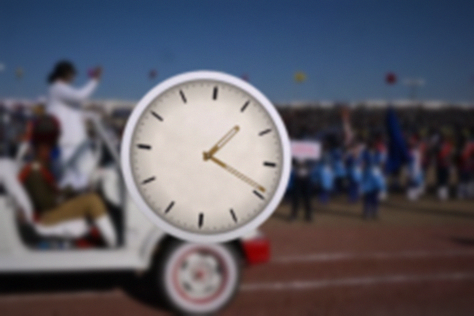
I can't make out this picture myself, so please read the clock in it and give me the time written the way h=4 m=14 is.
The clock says h=1 m=19
